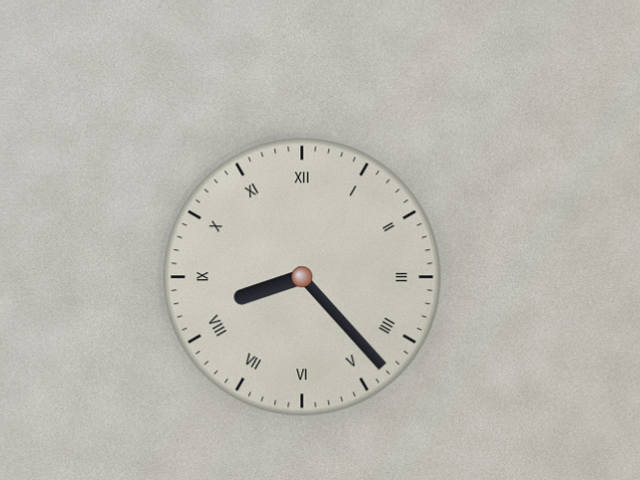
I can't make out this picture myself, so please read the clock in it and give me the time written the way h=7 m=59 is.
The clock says h=8 m=23
